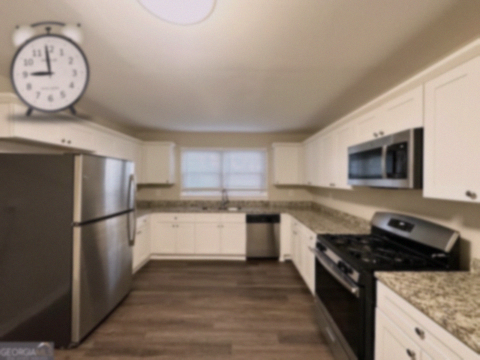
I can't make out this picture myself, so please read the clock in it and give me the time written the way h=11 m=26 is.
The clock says h=8 m=59
